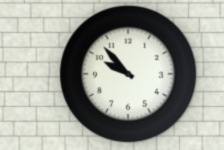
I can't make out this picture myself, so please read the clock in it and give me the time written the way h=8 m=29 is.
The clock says h=9 m=53
